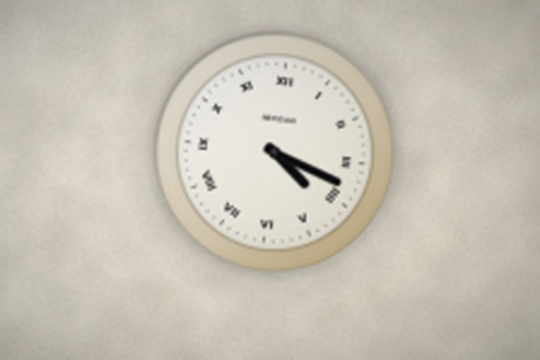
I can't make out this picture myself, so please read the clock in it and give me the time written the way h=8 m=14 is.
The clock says h=4 m=18
